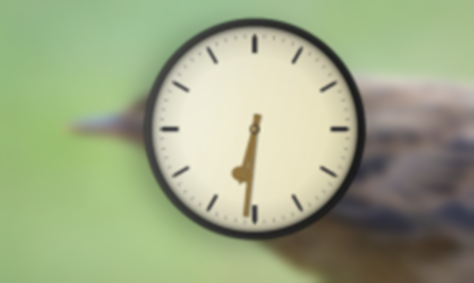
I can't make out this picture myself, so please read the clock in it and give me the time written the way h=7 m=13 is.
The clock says h=6 m=31
